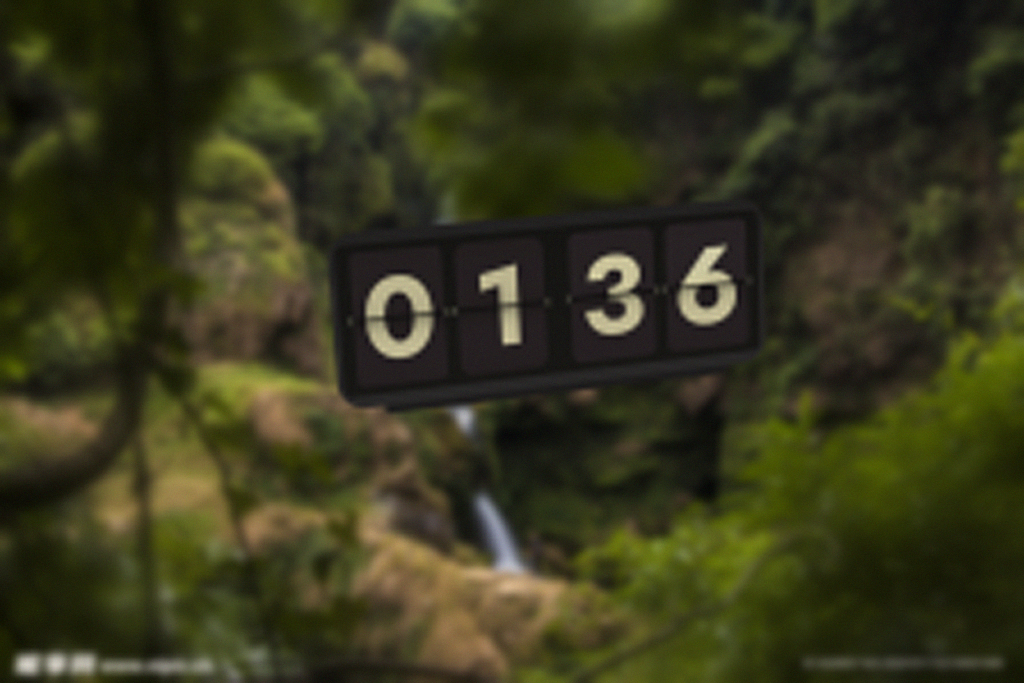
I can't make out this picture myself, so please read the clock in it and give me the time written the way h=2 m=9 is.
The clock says h=1 m=36
